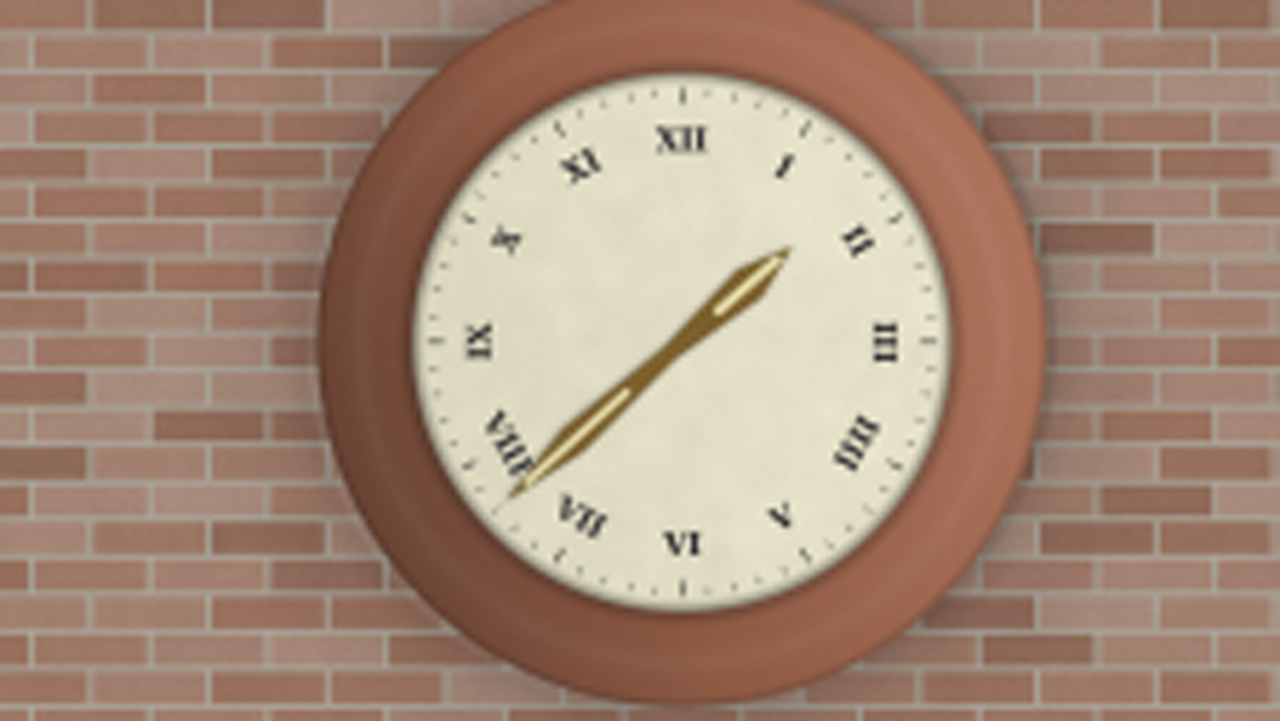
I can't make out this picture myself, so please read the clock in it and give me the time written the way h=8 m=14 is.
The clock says h=1 m=38
